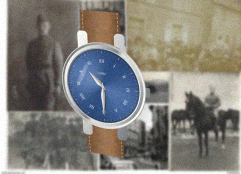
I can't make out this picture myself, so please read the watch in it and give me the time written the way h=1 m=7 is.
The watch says h=10 m=30
